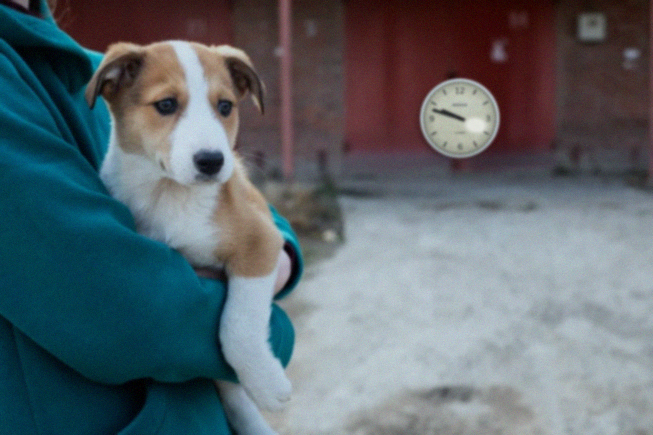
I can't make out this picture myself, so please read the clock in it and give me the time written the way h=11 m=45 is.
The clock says h=9 m=48
